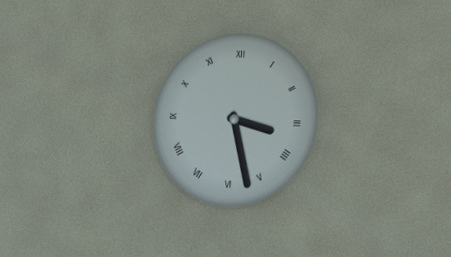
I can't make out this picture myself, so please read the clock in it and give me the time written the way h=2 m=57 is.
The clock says h=3 m=27
